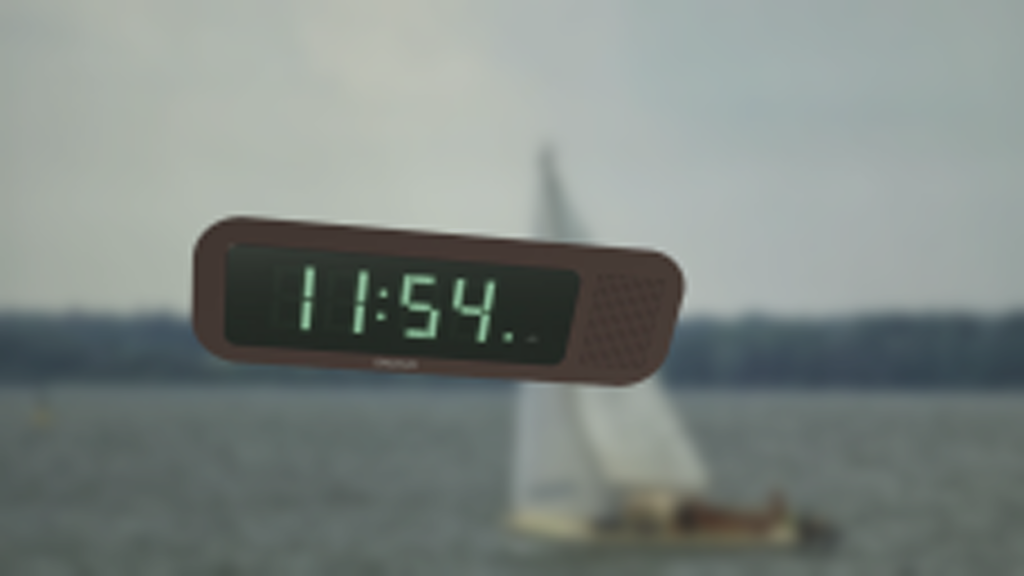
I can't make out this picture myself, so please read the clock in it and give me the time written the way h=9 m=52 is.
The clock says h=11 m=54
